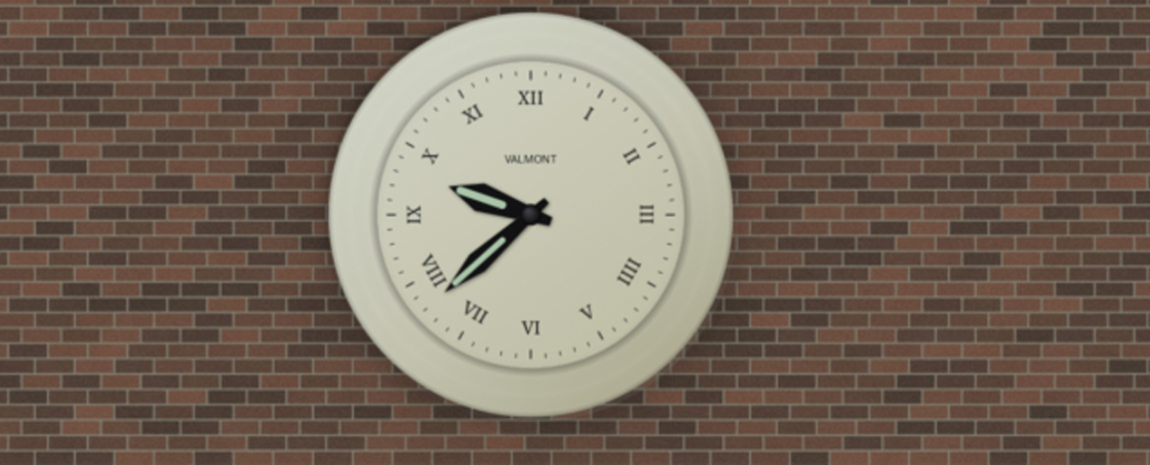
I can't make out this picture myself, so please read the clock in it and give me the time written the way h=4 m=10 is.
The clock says h=9 m=38
